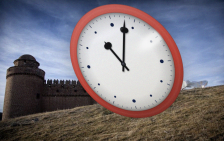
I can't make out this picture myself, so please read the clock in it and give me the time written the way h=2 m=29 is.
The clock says h=11 m=3
